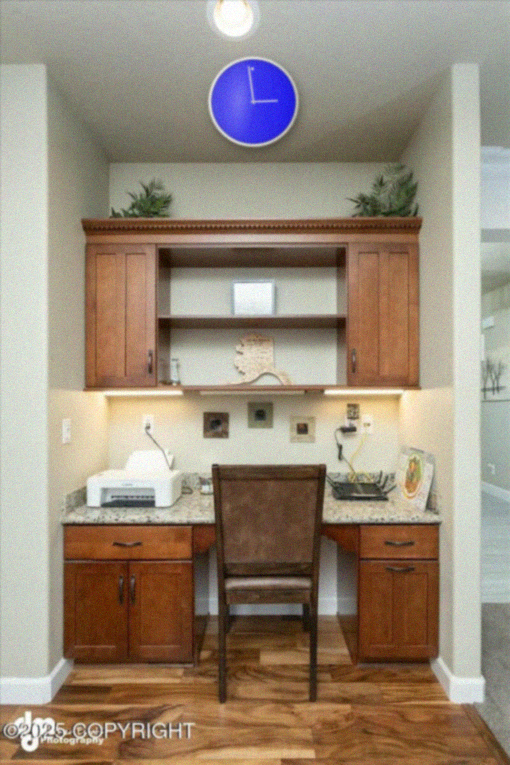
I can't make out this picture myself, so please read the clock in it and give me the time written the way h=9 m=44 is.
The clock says h=2 m=59
